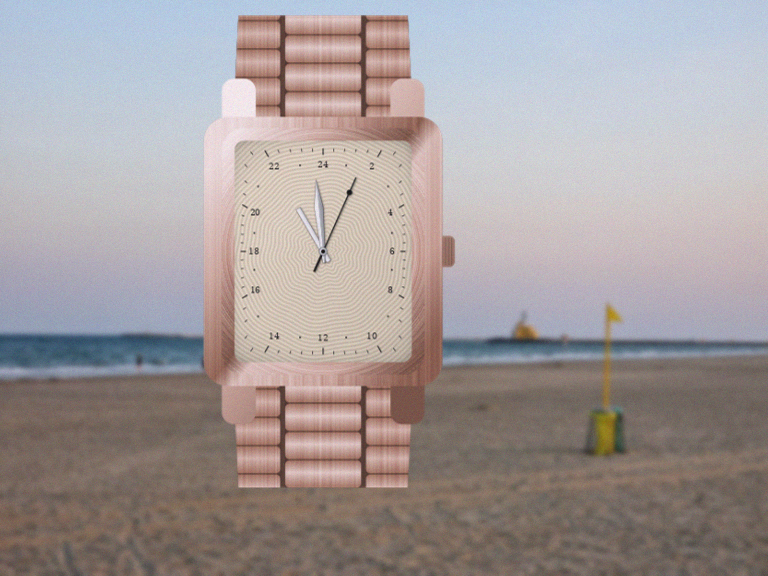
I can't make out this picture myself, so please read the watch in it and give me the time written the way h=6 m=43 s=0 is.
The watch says h=21 m=59 s=4
